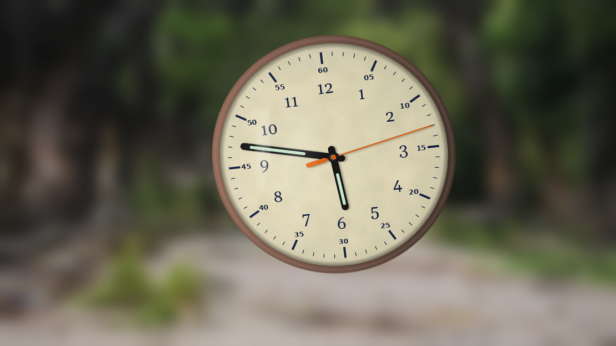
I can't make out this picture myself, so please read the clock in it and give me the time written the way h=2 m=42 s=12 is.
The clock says h=5 m=47 s=13
